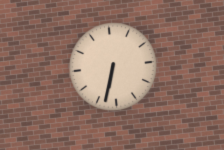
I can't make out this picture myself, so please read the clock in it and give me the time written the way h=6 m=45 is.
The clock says h=6 m=33
